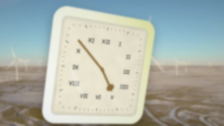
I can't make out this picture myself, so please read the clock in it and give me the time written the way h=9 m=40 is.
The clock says h=4 m=52
